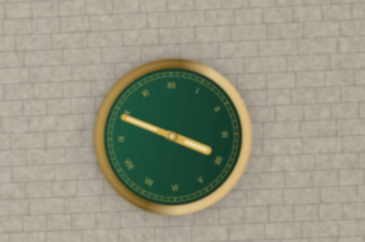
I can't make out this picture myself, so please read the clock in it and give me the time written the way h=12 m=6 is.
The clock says h=3 m=49
